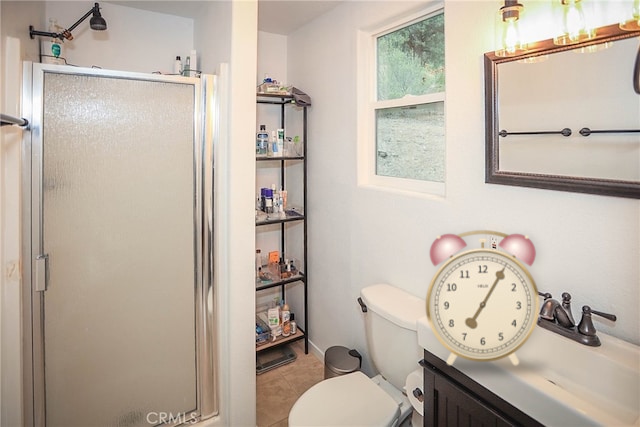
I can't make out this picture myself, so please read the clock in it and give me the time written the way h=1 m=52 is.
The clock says h=7 m=5
